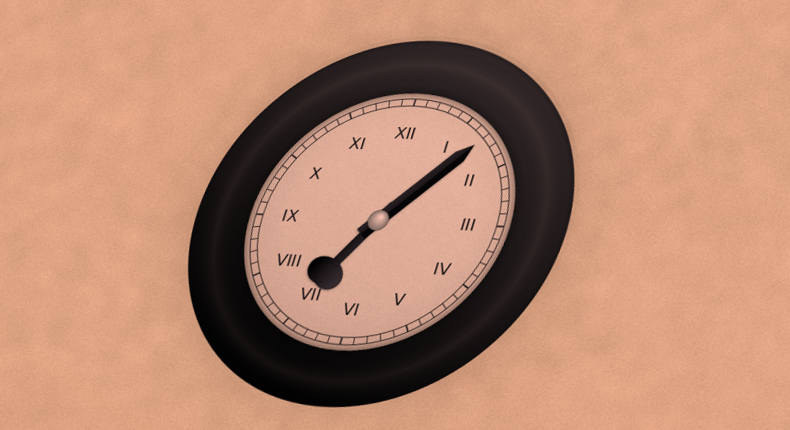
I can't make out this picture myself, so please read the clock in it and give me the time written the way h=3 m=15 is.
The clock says h=7 m=7
